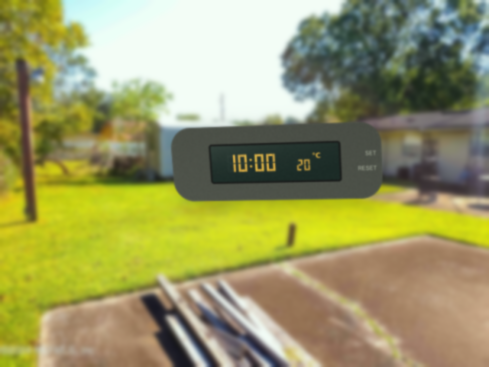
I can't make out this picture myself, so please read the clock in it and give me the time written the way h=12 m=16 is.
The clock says h=10 m=0
